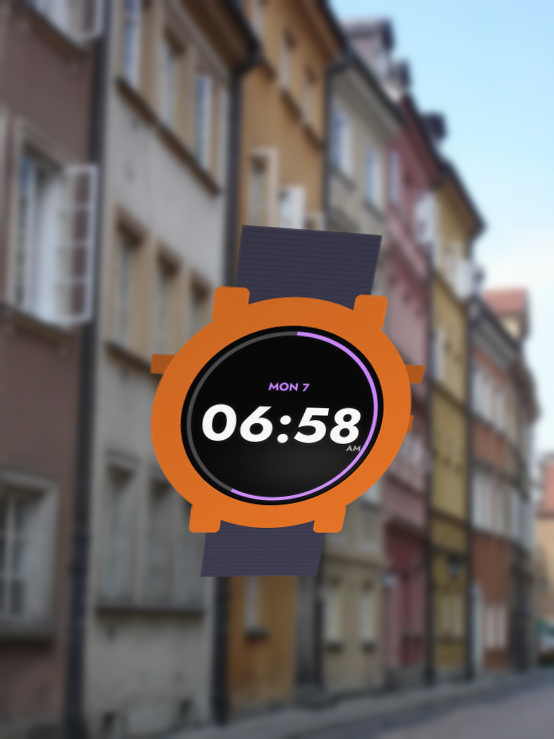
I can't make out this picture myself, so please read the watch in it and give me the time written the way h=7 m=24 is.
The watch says h=6 m=58
